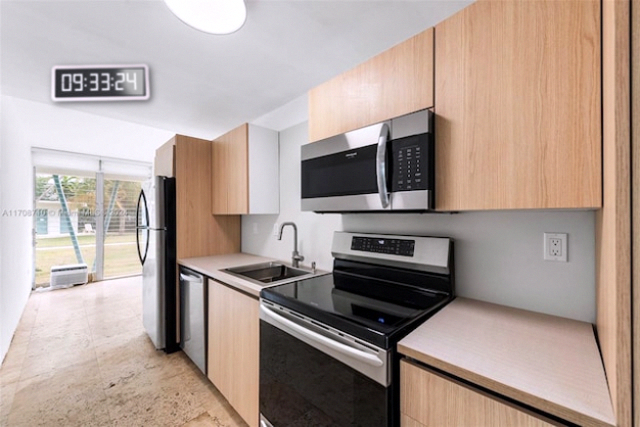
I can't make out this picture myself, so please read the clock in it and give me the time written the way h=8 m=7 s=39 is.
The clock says h=9 m=33 s=24
